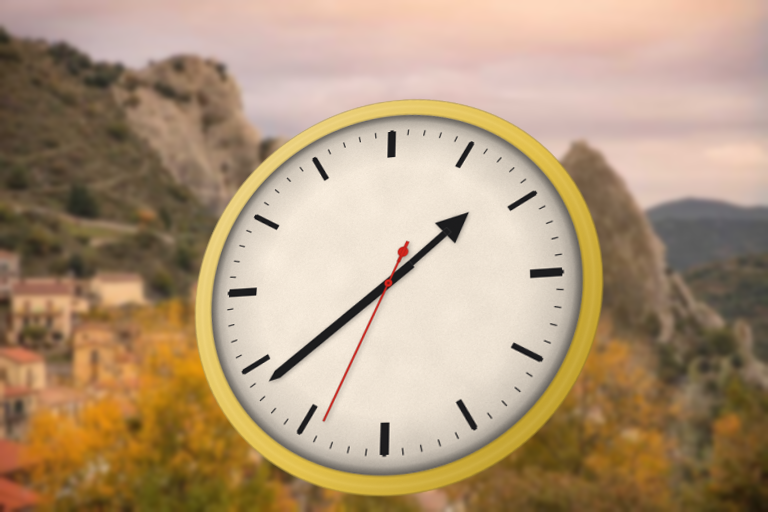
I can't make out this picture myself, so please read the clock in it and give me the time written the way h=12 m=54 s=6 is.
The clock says h=1 m=38 s=34
